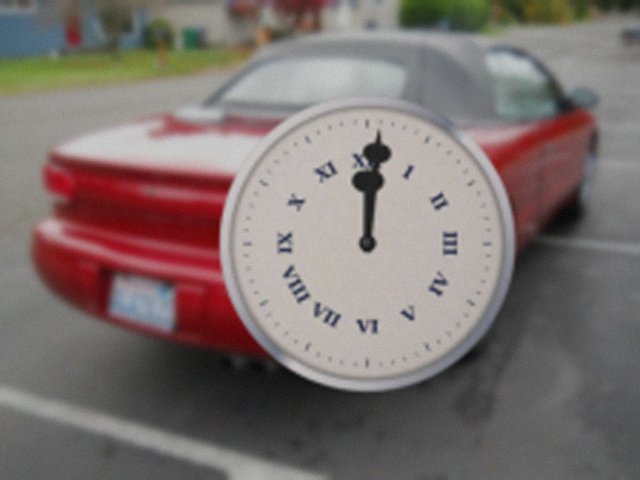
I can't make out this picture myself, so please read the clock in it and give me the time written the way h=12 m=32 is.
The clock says h=12 m=1
